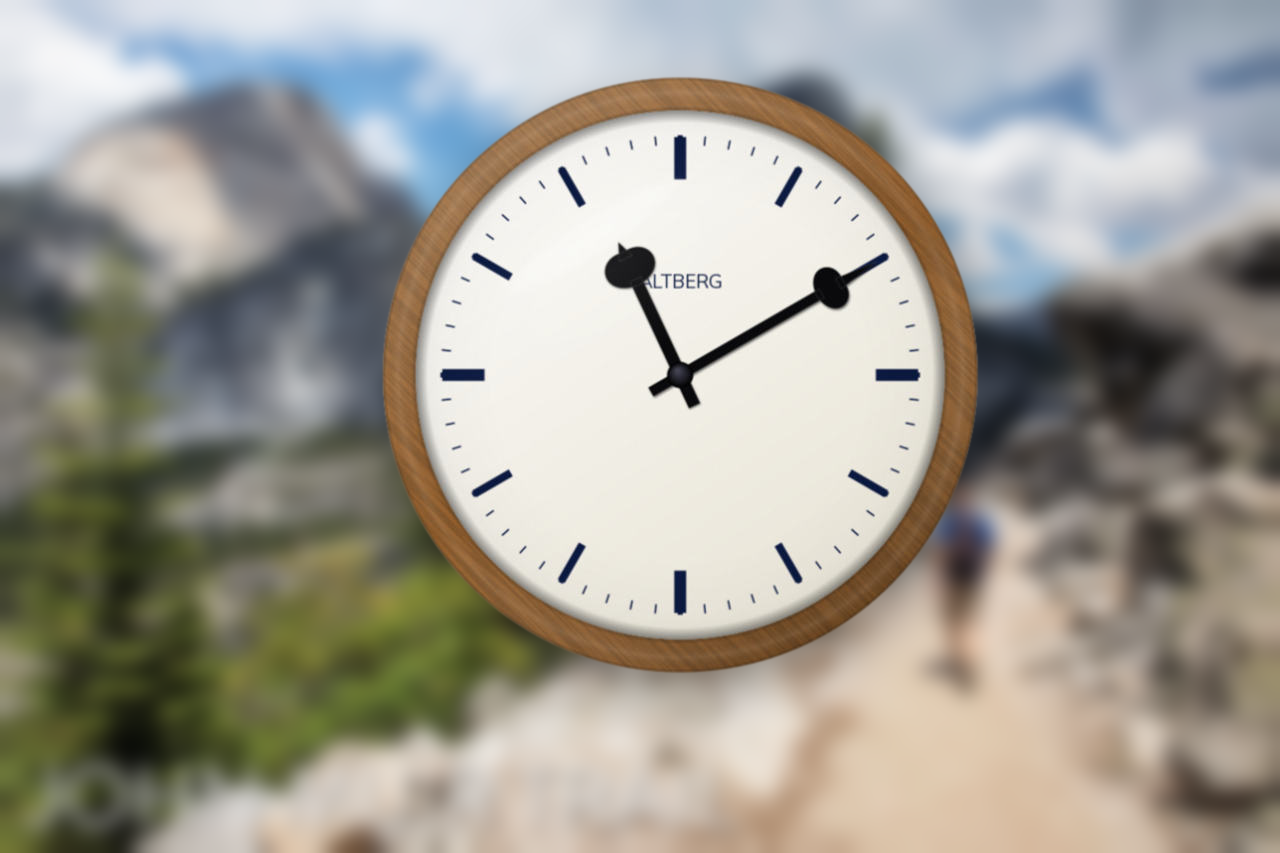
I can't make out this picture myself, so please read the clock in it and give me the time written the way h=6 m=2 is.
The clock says h=11 m=10
